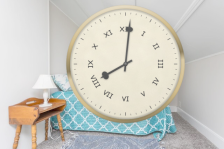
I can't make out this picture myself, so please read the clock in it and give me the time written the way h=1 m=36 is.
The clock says h=8 m=1
